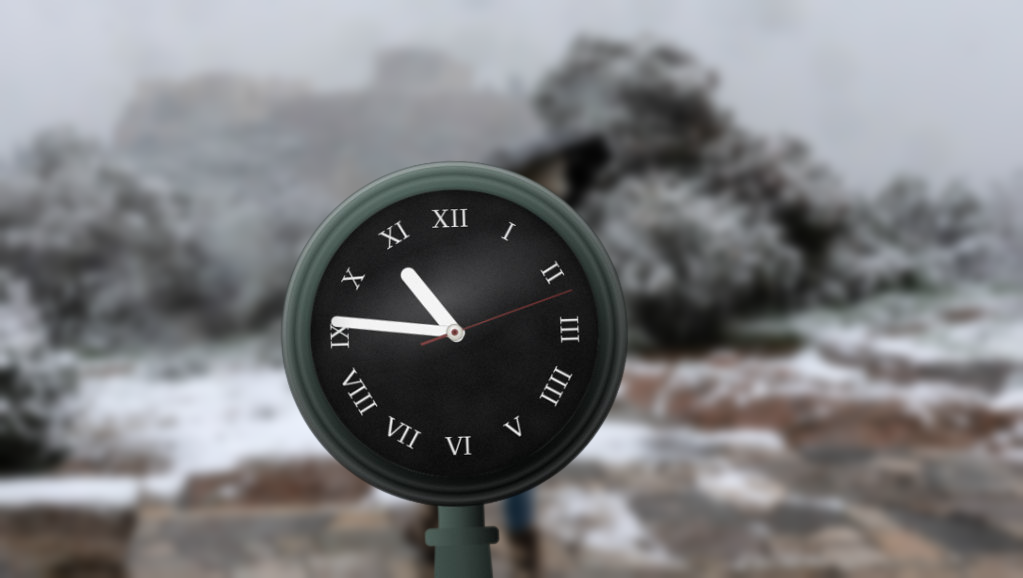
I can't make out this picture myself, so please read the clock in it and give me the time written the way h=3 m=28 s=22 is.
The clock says h=10 m=46 s=12
